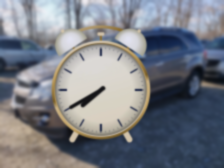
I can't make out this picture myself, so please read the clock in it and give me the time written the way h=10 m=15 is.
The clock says h=7 m=40
